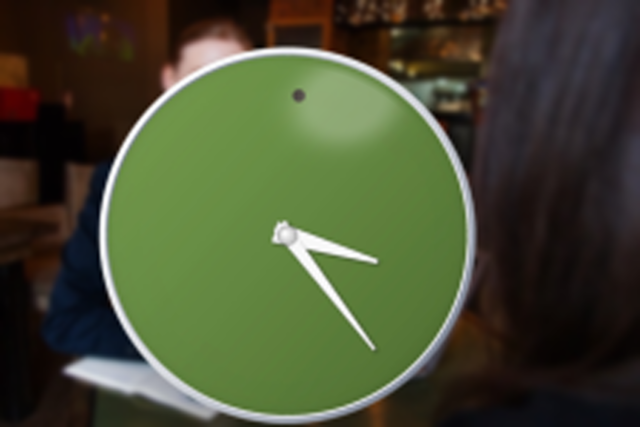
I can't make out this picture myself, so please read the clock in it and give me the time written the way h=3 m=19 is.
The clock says h=3 m=23
